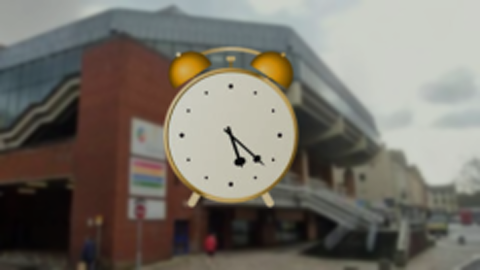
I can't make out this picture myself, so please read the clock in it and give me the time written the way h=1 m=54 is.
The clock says h=5 m=22
